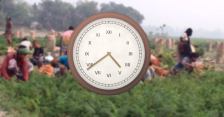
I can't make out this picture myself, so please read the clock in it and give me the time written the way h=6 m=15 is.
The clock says h=4 m=39
